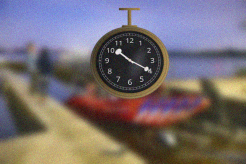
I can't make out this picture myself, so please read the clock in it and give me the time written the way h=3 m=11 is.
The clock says h=10 m=20
